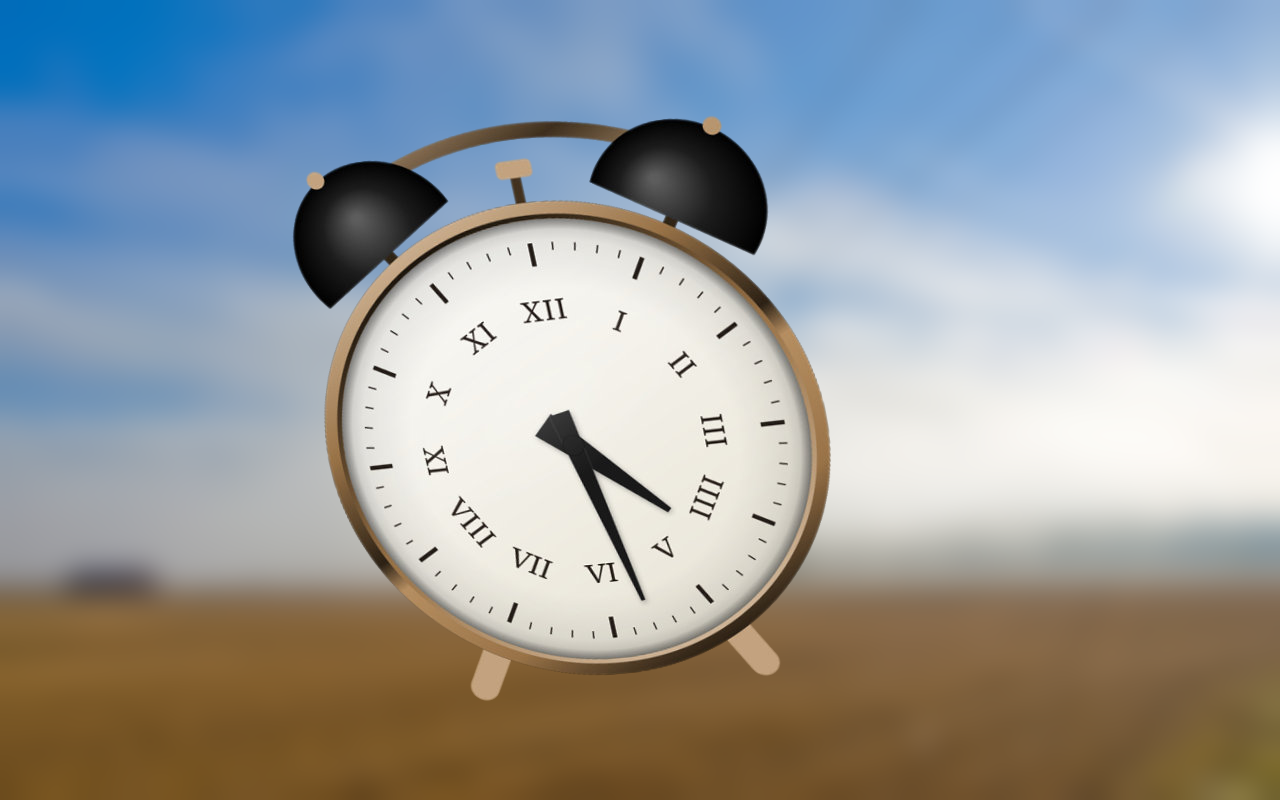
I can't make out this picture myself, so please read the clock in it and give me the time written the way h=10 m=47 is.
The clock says h=4 m=28
